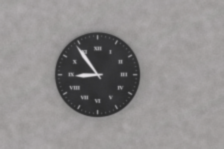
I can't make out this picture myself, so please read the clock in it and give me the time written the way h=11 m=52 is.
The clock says h=8 m=54
